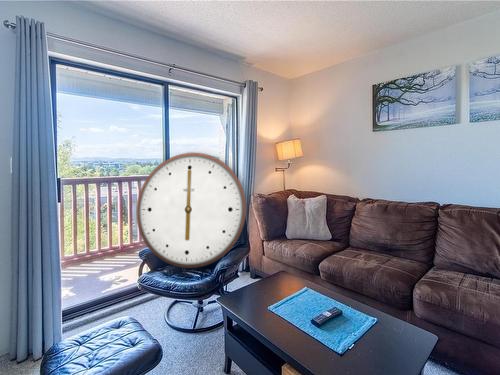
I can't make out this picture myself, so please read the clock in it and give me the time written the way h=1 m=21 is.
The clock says h=6 m=0
